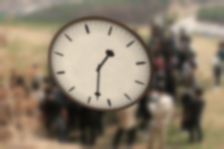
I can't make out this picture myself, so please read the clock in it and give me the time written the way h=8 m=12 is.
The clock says h=1 m=33
